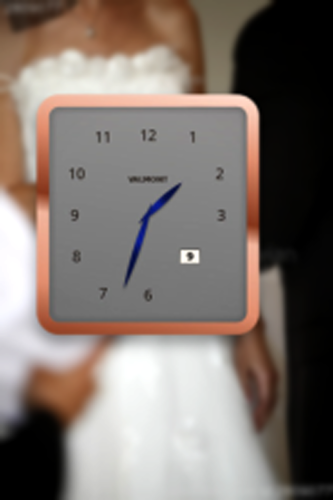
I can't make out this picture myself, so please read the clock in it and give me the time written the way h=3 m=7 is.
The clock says h=1 m=33
